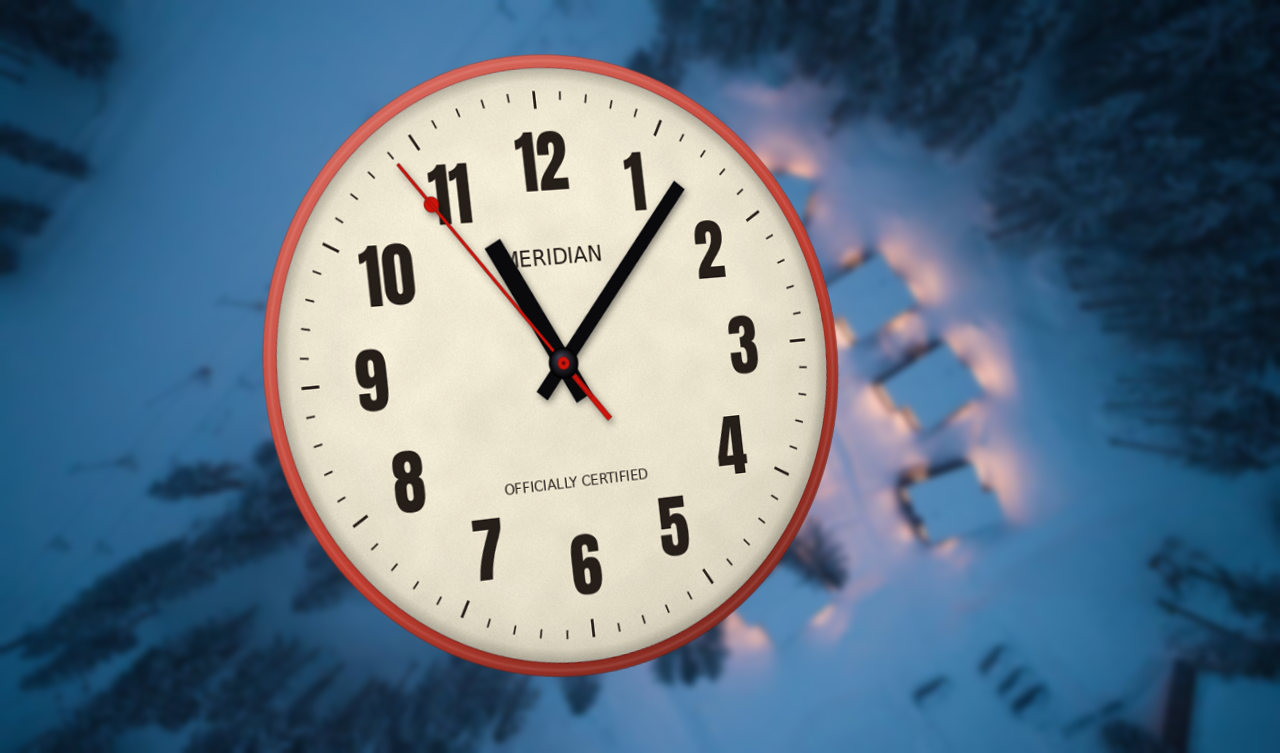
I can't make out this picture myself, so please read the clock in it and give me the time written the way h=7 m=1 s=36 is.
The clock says h=11 m=6 s=54
